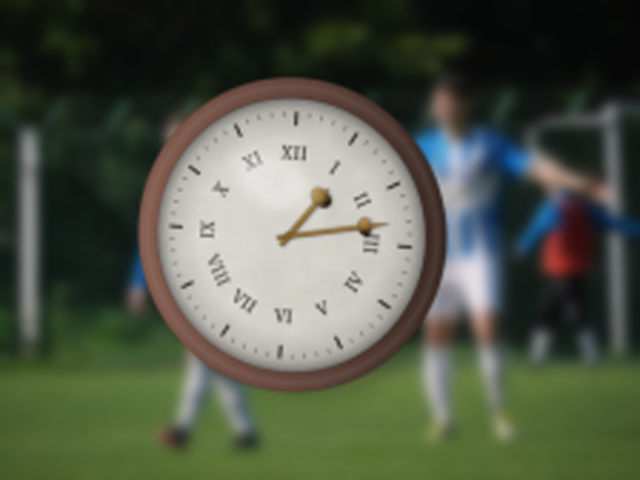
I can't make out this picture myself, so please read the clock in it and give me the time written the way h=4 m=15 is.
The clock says h=1 m=13
